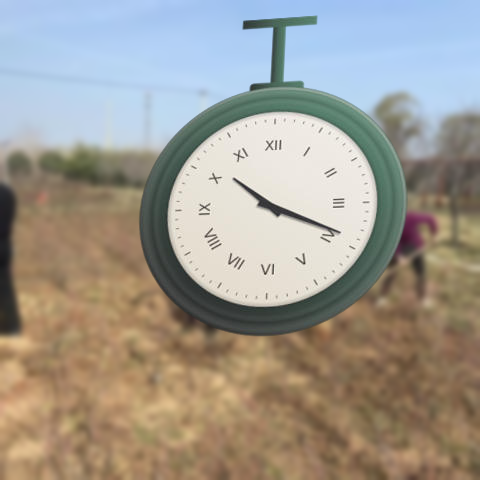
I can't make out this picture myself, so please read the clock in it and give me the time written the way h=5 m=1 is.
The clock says h=10 m=19
